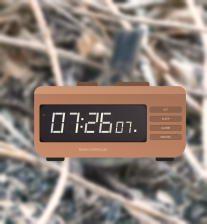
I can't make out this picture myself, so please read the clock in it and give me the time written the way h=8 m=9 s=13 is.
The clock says h=7 m=26 s=7
